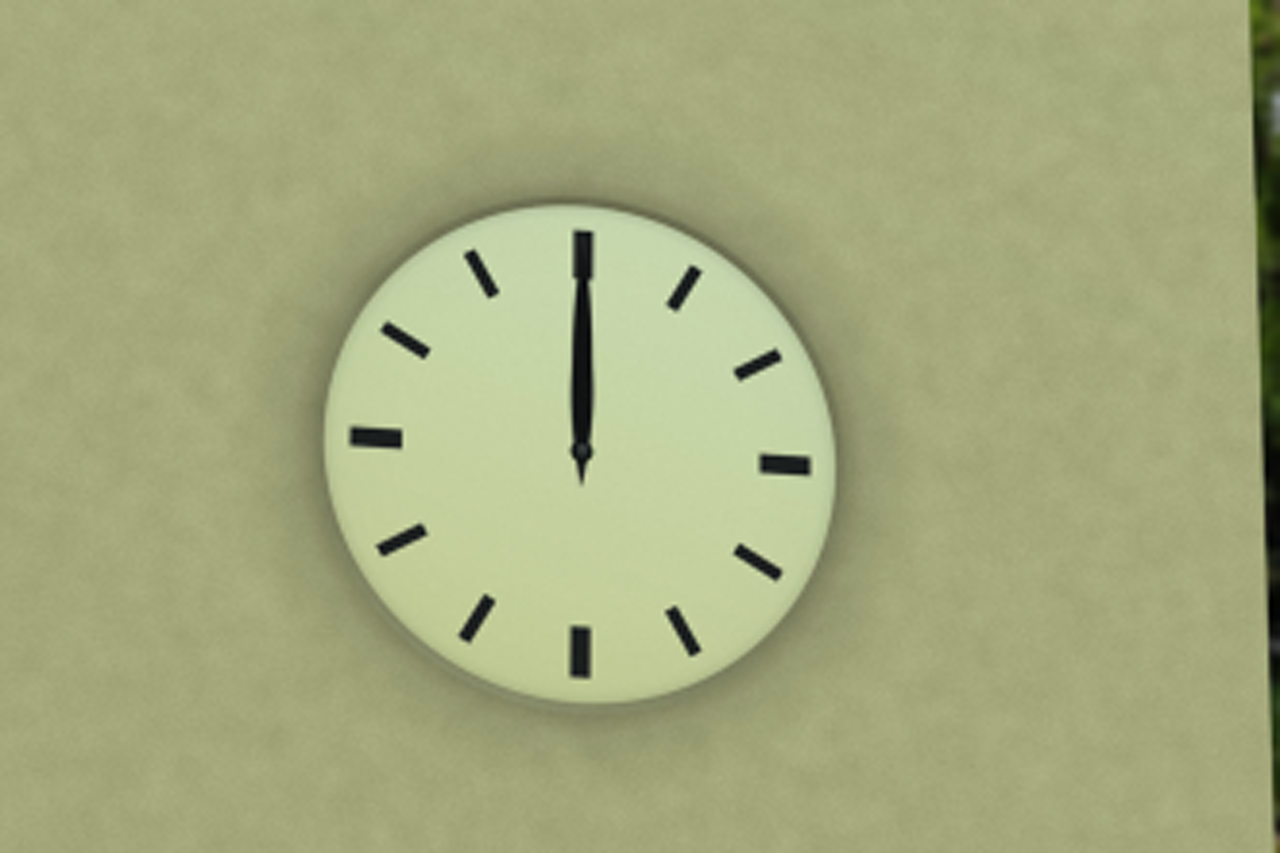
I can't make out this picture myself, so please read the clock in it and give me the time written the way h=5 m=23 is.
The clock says h=12 m=0
